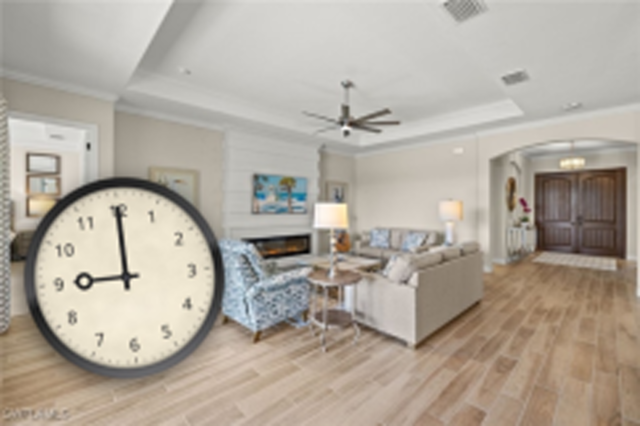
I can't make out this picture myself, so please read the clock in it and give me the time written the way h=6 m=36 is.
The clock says h=9 m=0
